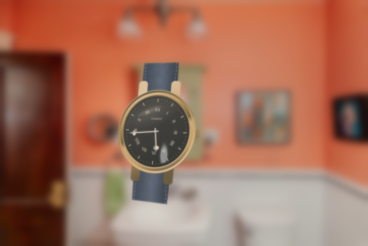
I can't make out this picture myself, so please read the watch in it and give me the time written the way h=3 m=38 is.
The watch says h=5 m=44
